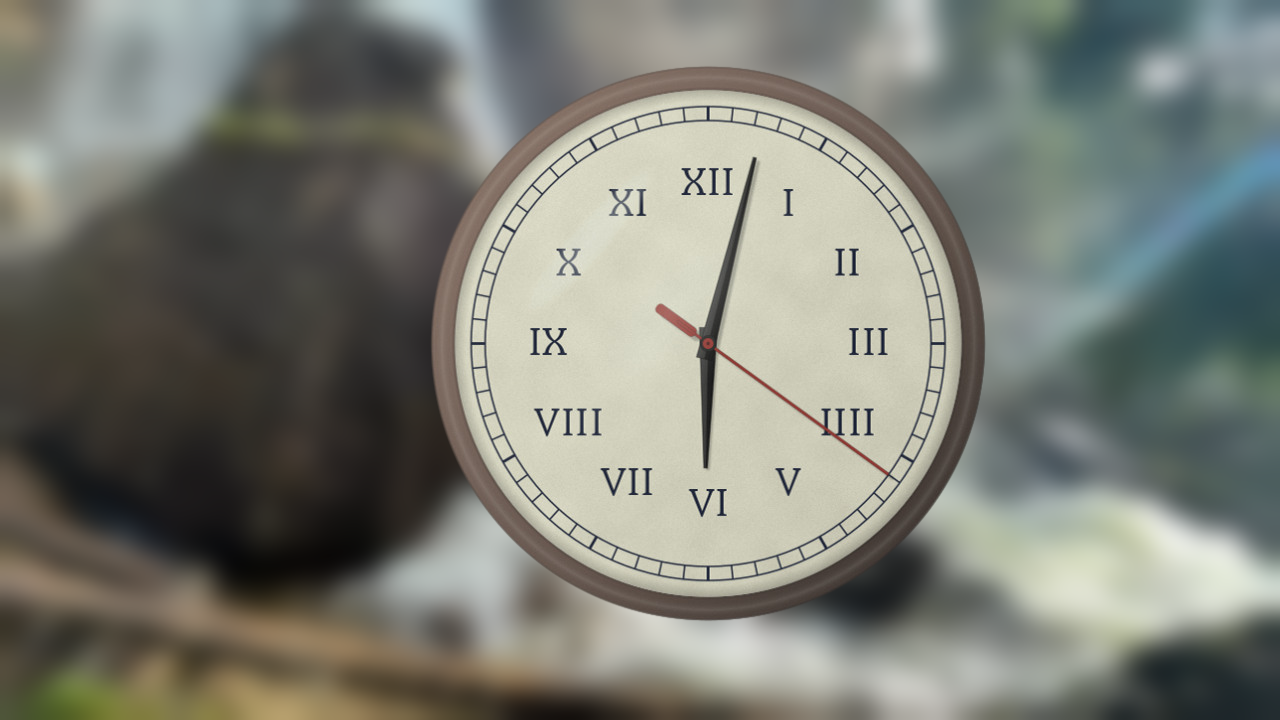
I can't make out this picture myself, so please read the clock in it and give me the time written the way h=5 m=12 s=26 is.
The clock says h=6 m=2 s=21
